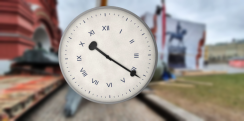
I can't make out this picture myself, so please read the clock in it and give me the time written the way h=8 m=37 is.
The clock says h=10 m=21
